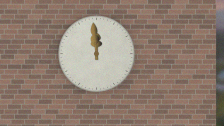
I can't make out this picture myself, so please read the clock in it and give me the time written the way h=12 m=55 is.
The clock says h=11 m=59
